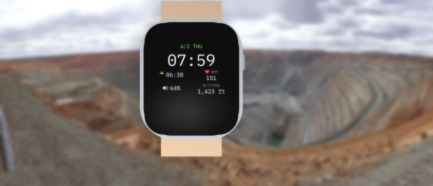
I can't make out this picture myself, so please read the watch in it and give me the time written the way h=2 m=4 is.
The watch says h=7 m=59
